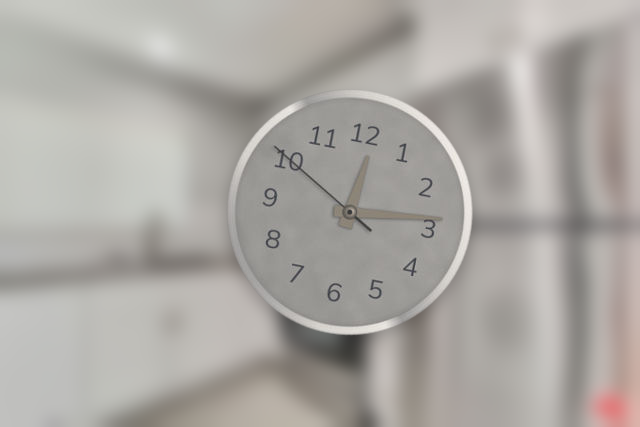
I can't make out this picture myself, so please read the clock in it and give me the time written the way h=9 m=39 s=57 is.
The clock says h=12 m=13 s=50
